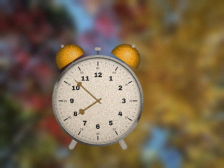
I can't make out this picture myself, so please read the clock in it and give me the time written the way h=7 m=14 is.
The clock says h=7 m=52
